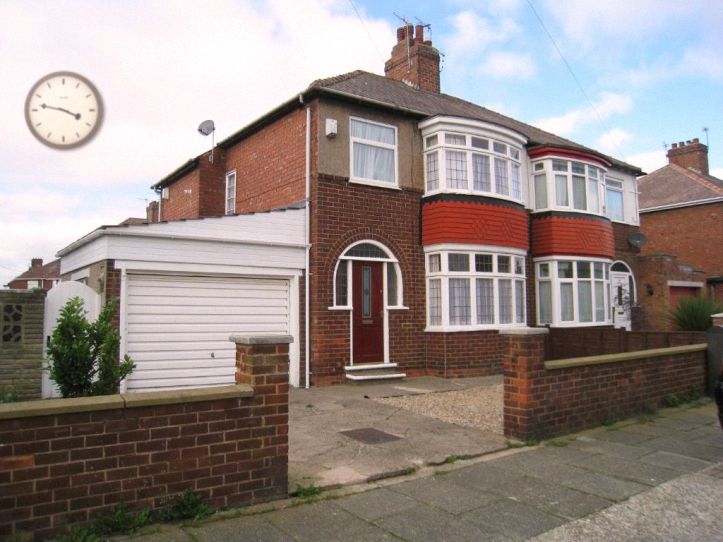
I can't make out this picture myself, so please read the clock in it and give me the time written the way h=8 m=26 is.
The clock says h=3 m=47
